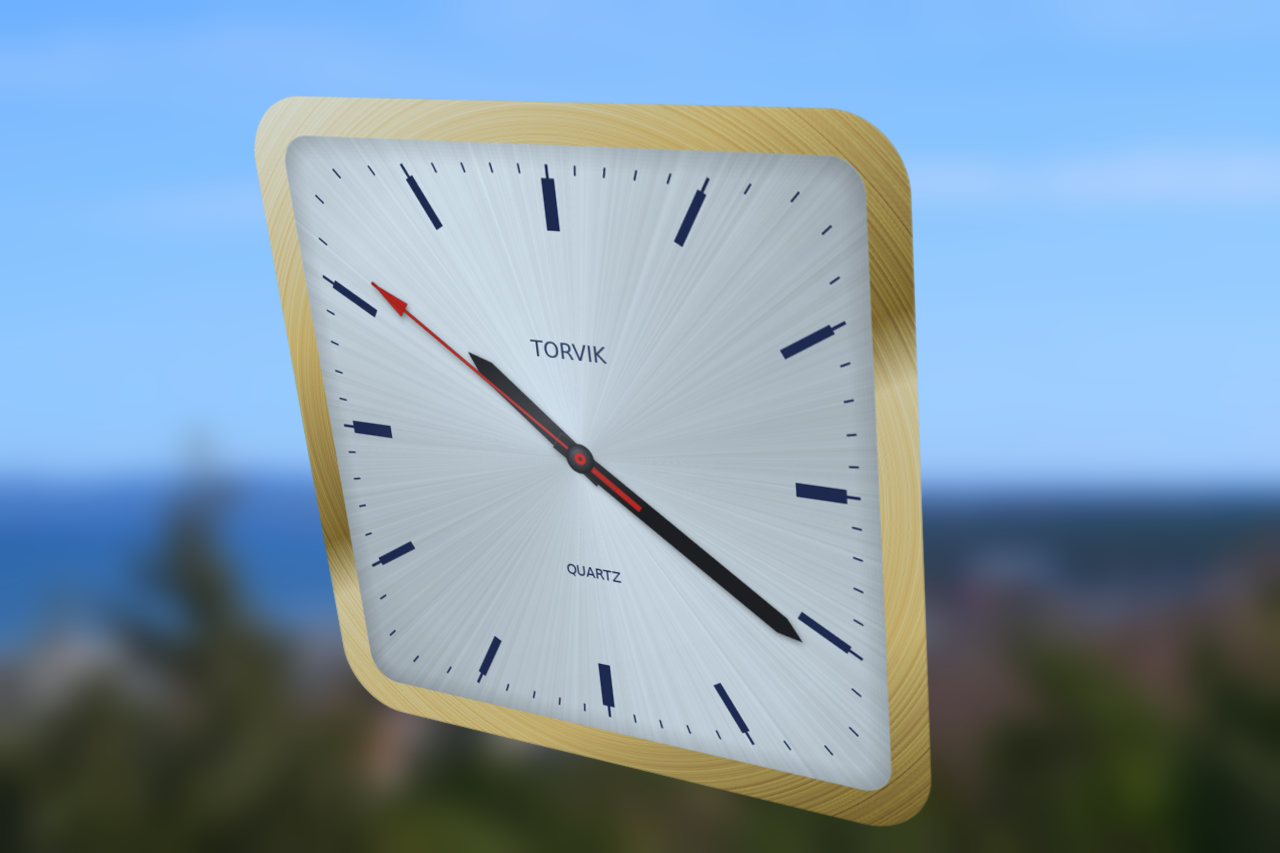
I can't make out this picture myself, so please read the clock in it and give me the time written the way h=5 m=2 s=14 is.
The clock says h=10 m=20 s=51
